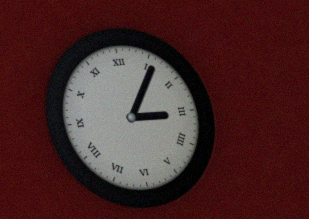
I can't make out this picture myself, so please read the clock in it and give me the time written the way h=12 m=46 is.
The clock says h=3 m=6
